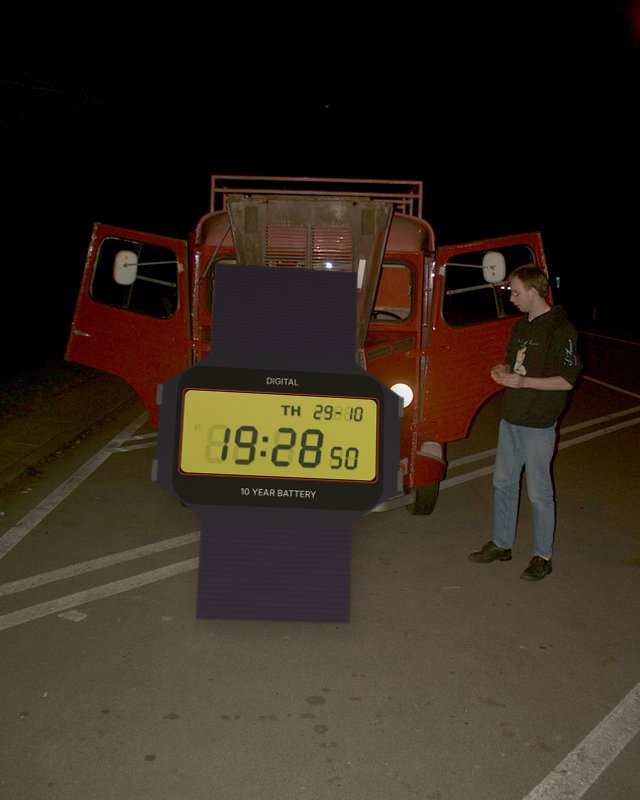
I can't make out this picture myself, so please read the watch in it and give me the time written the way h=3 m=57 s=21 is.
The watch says h=19 m=28 s=50
